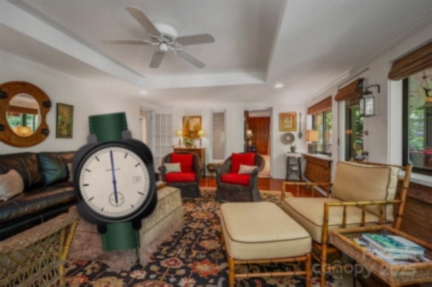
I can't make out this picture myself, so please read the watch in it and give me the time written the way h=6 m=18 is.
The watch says h=6 m=0
